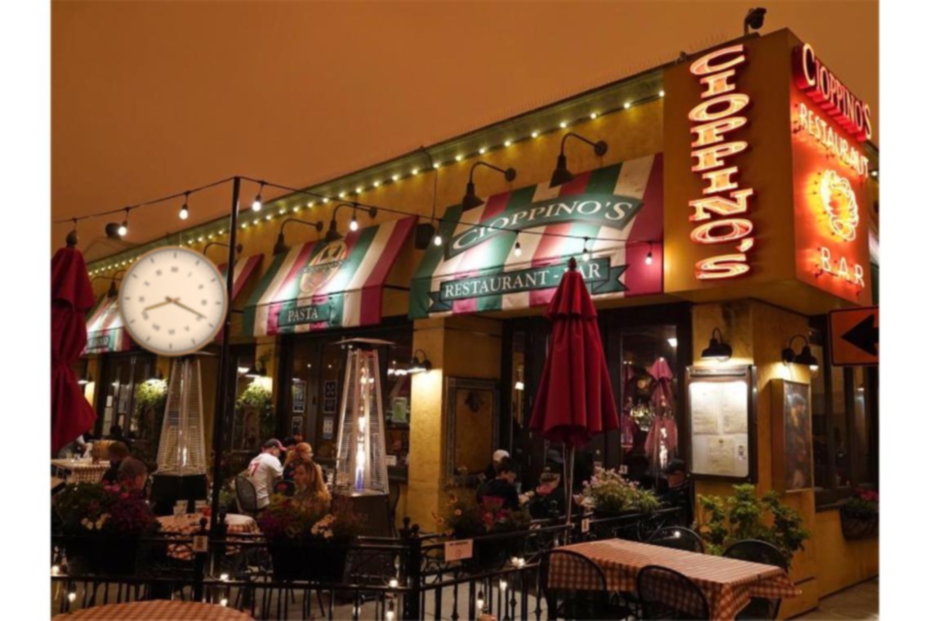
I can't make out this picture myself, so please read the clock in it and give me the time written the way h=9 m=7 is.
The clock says h=8 m=19
